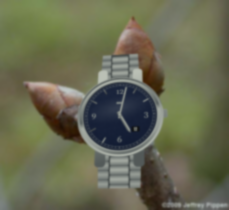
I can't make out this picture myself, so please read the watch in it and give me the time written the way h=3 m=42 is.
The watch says h=5 m=2
